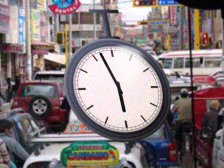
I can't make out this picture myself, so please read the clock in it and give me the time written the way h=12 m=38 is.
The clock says h=5 m=57
